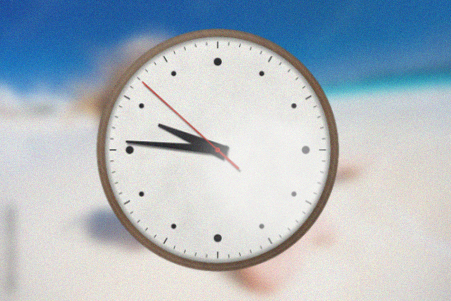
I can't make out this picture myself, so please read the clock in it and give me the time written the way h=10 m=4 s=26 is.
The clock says h=9 m=45 s=52
